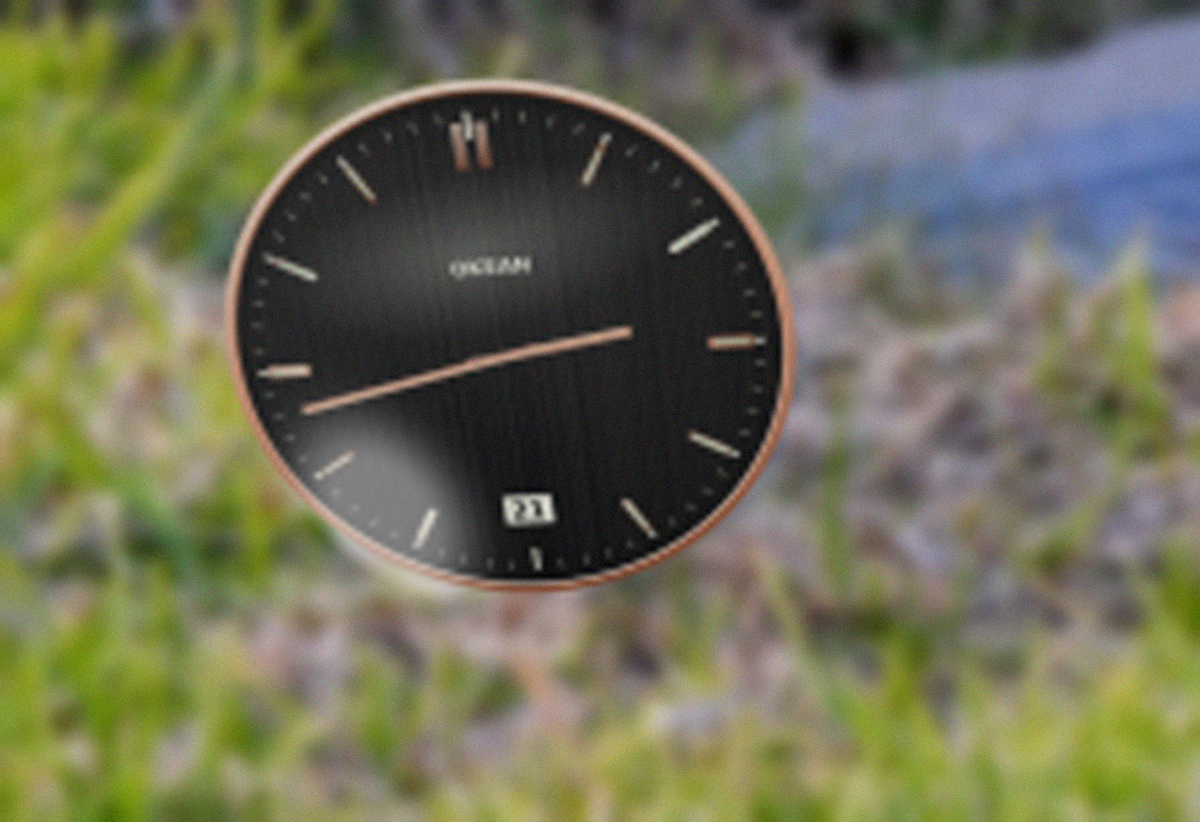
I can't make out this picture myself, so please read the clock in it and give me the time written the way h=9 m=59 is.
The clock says h=2 m=43
